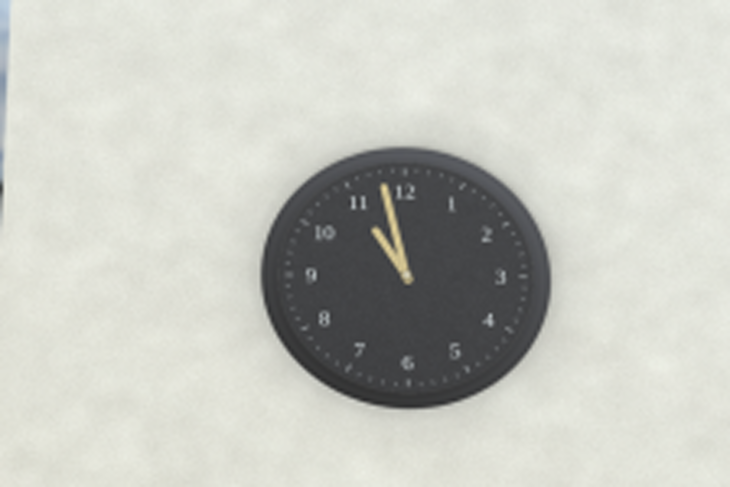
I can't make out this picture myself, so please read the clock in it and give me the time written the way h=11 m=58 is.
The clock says h=10 m=58
